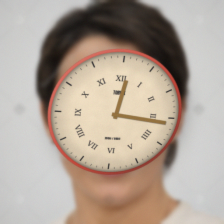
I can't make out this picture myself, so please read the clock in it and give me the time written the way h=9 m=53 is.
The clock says h=12 m=16
